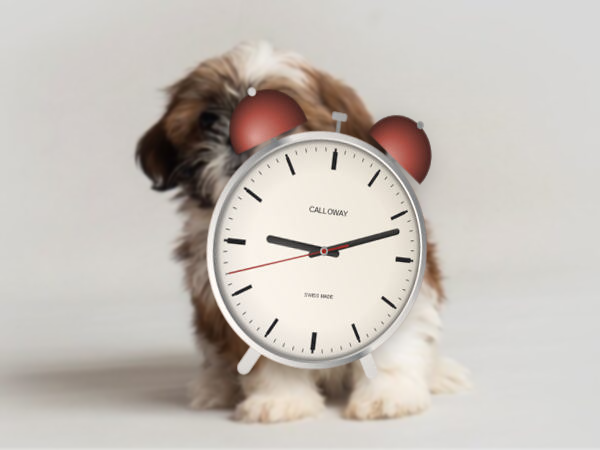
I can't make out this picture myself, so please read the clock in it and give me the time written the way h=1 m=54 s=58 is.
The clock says h=9 m=11 s=42
